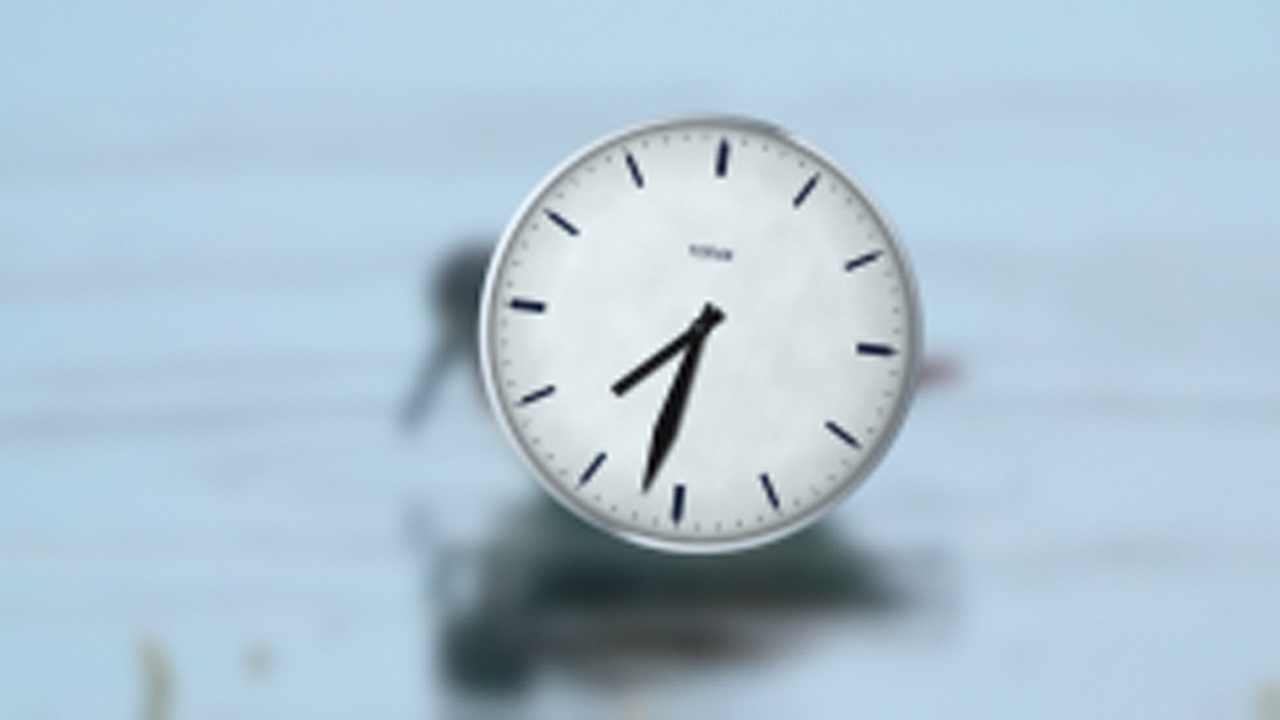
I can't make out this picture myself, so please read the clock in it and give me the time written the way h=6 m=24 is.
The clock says h=7 m=32
